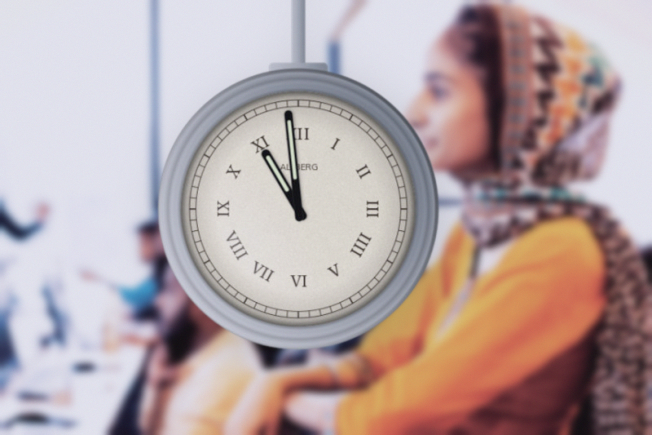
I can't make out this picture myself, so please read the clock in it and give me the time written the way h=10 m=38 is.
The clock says h=10 m=59
